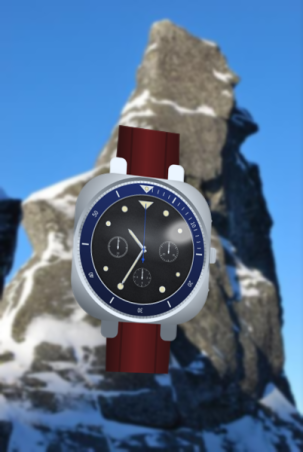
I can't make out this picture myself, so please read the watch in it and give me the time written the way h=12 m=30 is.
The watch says h=10 m=35
